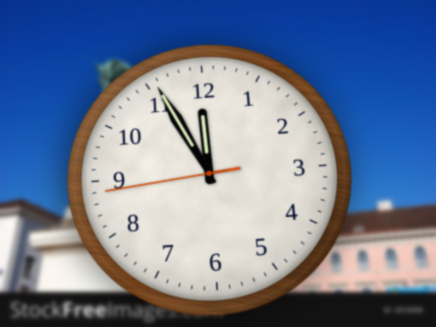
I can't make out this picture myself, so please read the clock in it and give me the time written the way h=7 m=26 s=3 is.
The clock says h=11 m=55 s=44
